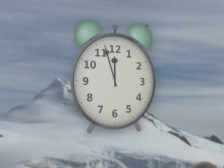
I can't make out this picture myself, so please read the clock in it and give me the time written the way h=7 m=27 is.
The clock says h=11 m=57
